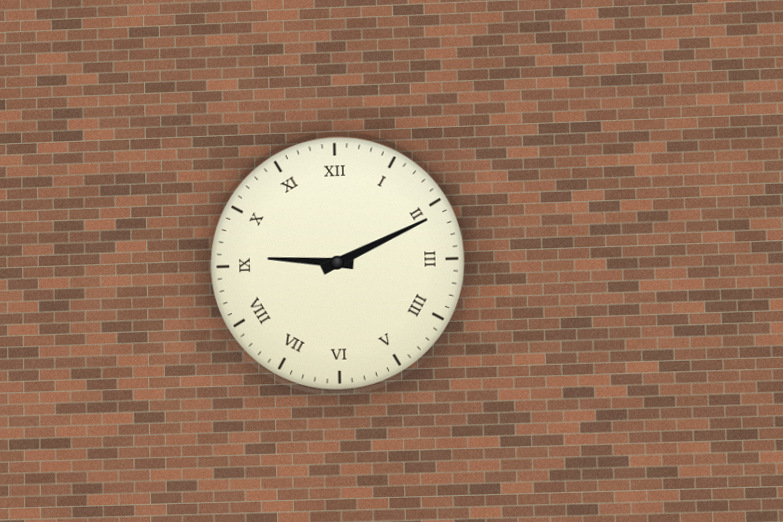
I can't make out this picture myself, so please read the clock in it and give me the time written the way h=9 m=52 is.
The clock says h=9 m=11
